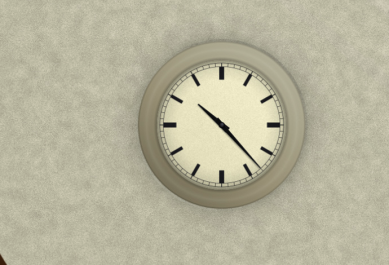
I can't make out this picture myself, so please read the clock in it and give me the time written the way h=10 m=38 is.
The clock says h=10 m=23
